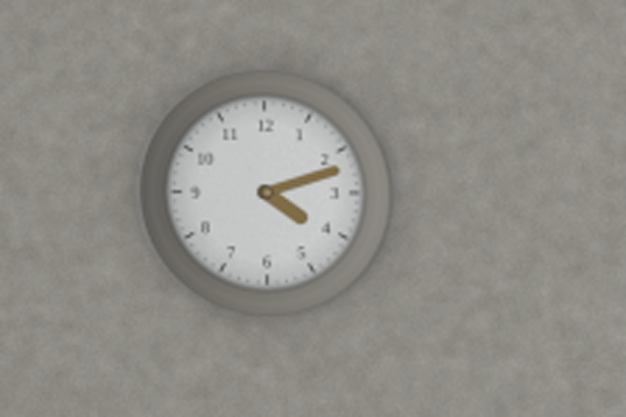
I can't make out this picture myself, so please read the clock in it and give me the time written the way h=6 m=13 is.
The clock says h=4 m=12
